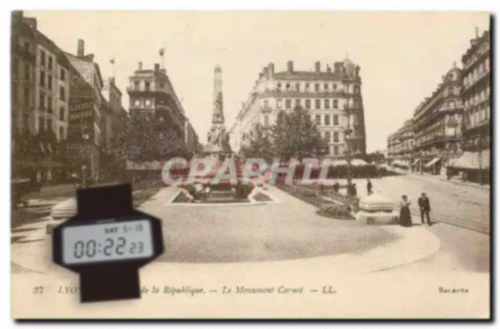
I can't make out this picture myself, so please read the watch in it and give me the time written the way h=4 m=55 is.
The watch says h=0 m=22
